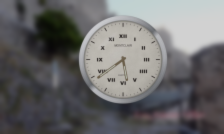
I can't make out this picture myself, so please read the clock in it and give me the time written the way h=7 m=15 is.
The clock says h=5 m=39
